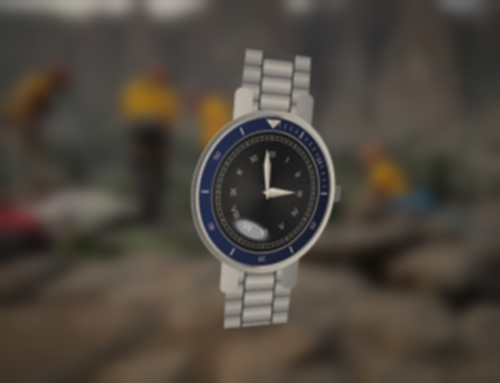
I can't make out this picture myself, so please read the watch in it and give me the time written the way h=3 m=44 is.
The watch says h=2 m=59
